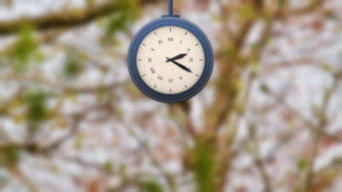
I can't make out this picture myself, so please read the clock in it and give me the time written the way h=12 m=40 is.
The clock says h=2 m=20
